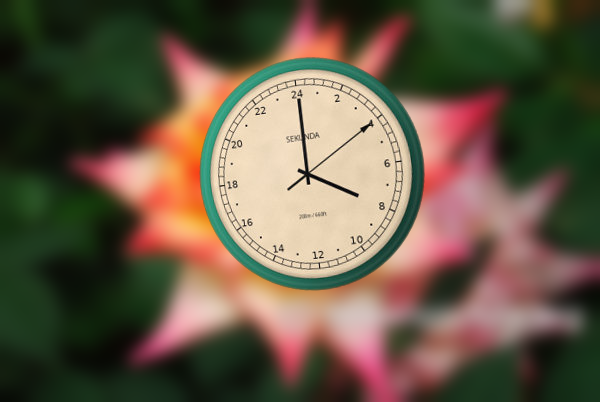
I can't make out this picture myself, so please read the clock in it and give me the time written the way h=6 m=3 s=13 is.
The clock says h=8 m=0 s=10
